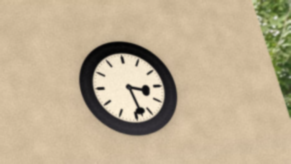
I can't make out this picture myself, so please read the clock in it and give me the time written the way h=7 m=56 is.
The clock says h=3 m=28
